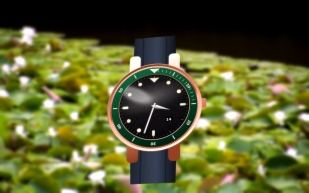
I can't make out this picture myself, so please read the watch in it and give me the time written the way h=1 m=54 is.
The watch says h=3 m=33
